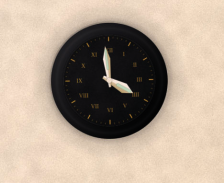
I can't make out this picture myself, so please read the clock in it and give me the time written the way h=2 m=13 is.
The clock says h=3 m=59
